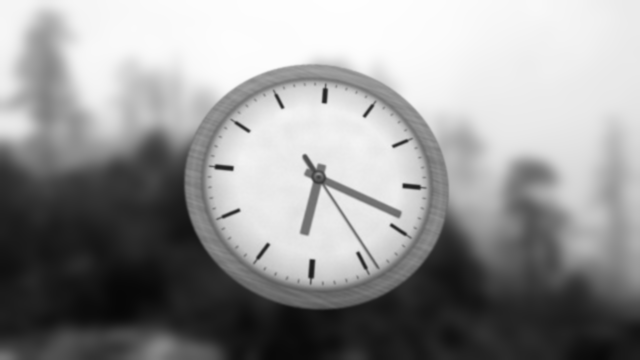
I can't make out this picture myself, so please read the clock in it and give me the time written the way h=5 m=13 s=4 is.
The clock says h=6 m=18 s=24
